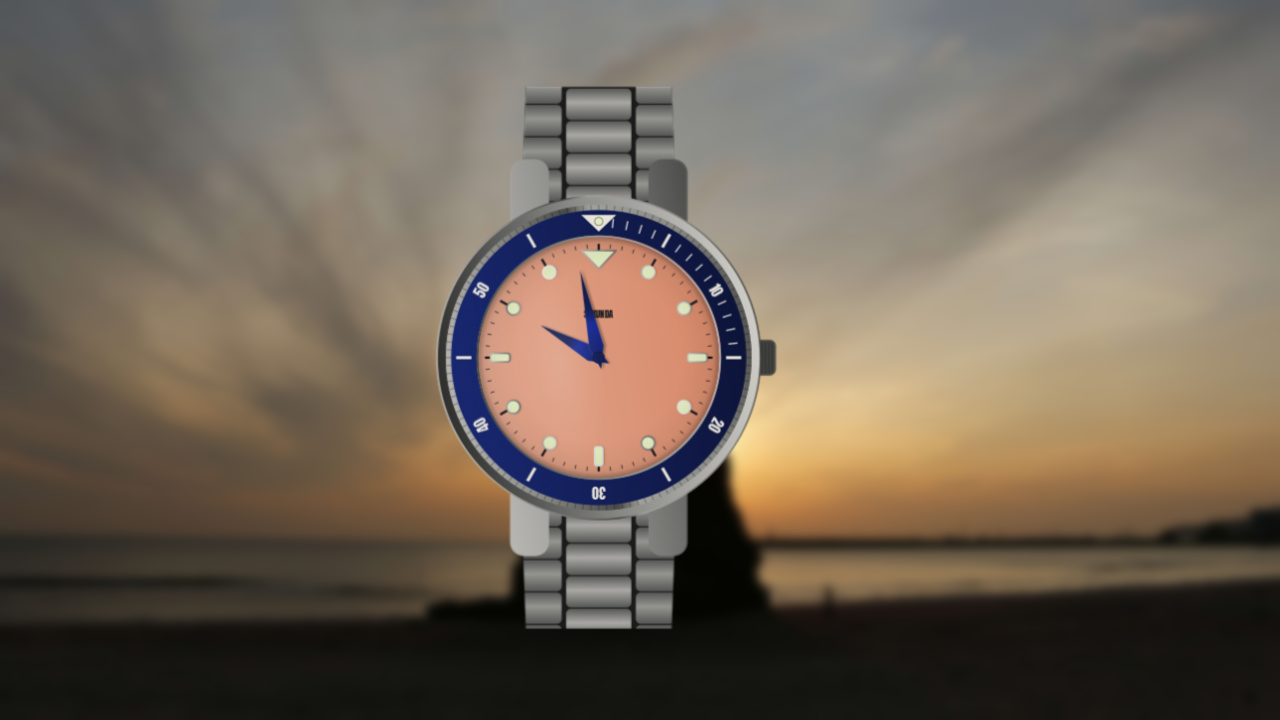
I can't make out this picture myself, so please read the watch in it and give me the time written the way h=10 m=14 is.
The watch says h=9 m=58
